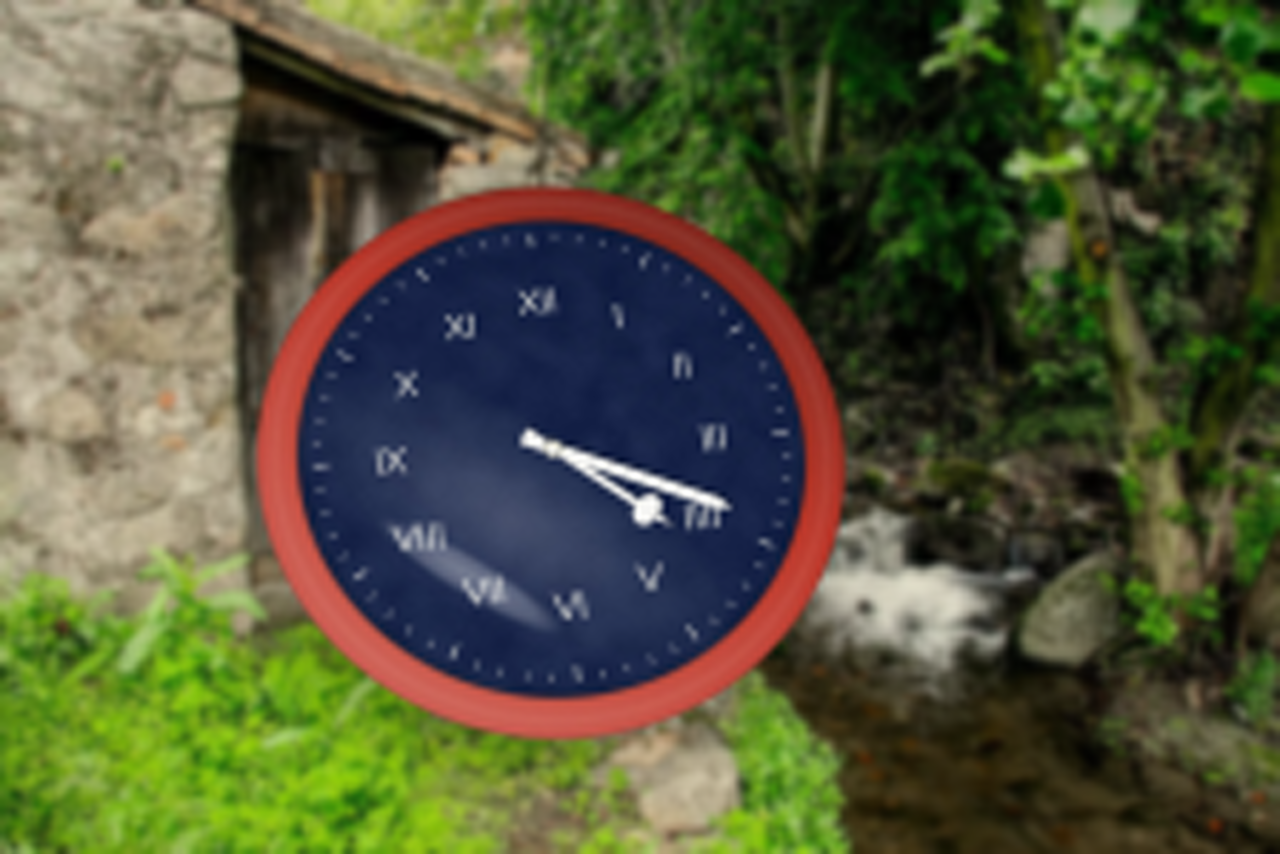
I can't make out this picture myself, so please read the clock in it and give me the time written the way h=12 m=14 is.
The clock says h=4 m=19
